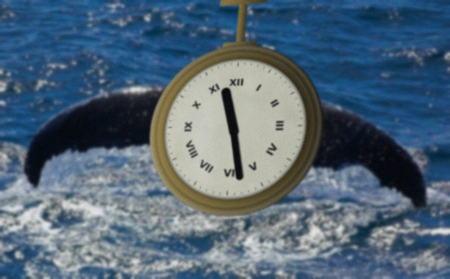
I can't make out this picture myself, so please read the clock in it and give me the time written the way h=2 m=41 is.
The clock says h=11 m=28
